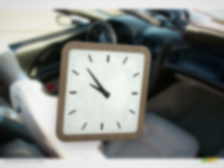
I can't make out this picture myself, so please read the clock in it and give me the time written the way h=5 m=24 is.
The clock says h=9 m=53
